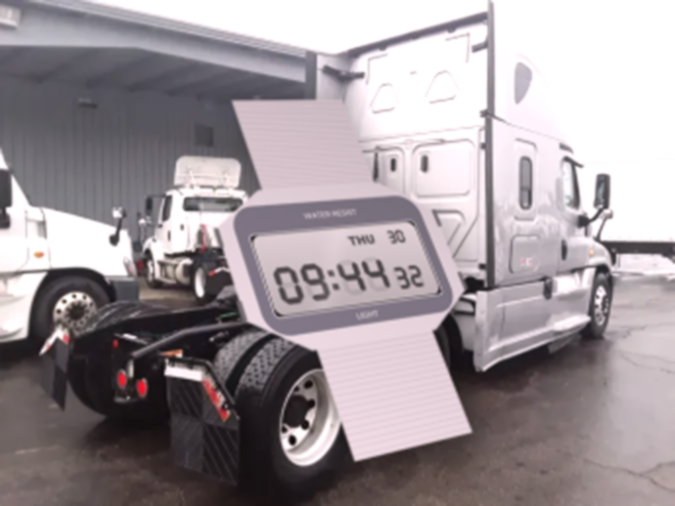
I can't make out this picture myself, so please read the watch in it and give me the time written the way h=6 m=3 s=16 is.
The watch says h=9 m=44 s=32
